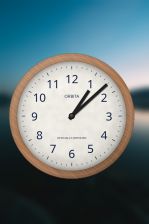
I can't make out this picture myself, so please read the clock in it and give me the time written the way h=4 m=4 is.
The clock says h=1 m=8
